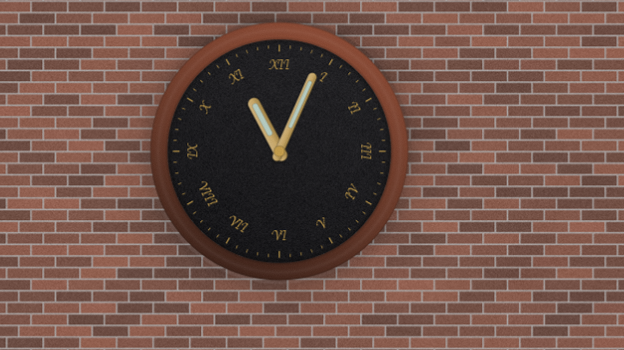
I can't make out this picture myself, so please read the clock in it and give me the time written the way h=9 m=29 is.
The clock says h=11 m=4
